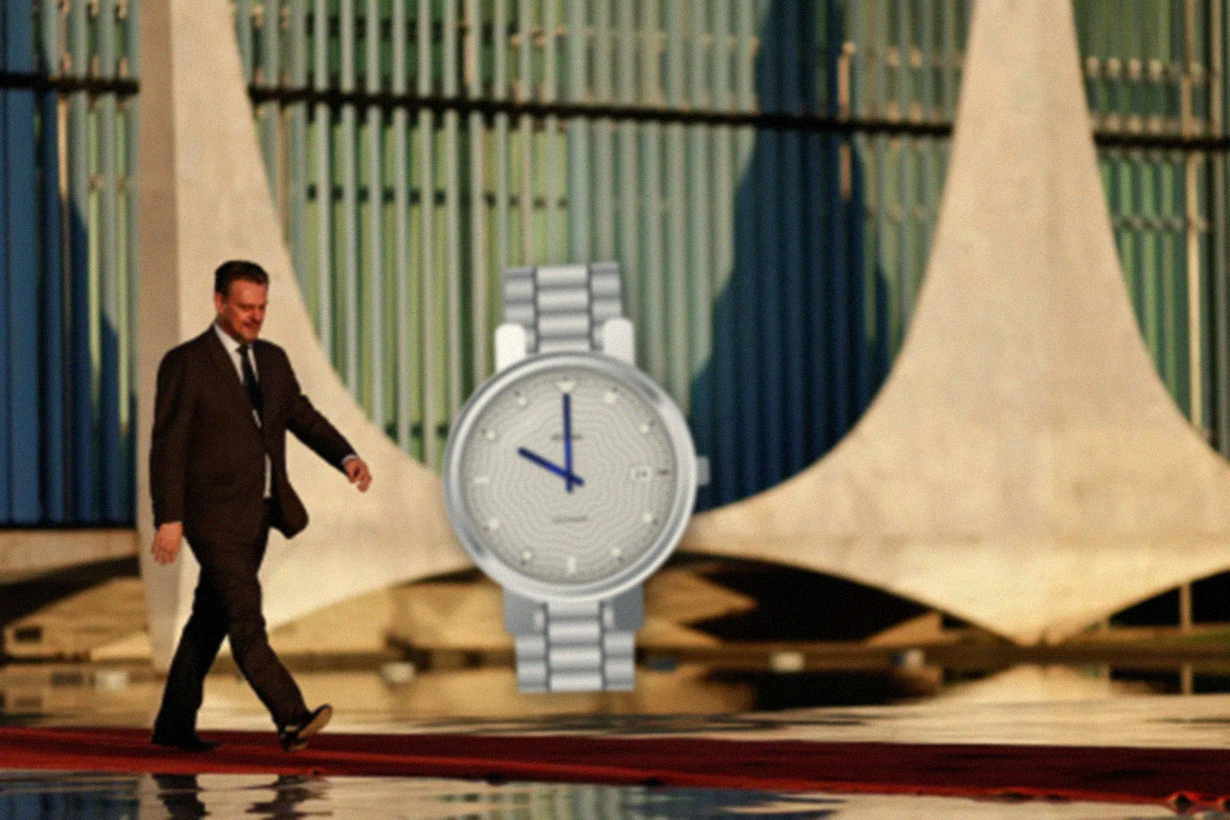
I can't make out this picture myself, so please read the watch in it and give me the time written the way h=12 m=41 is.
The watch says h=10 m=0
